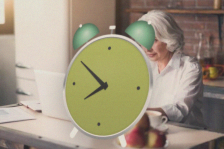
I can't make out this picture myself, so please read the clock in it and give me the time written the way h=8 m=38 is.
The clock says h=7 m=51
